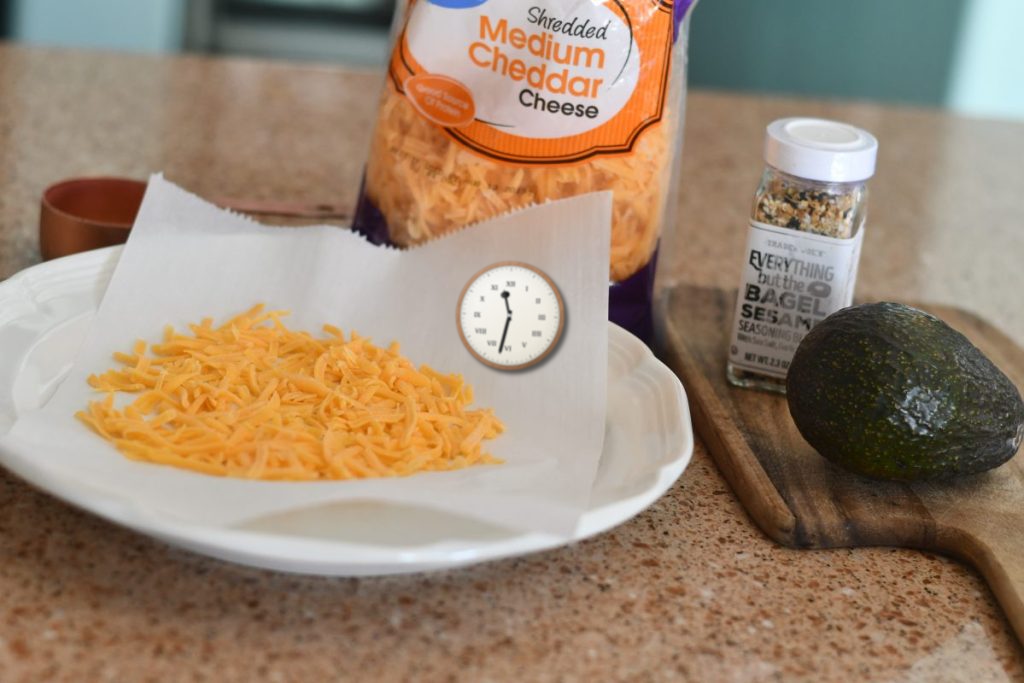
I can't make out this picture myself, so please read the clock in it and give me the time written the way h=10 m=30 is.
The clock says h=11 m=32
